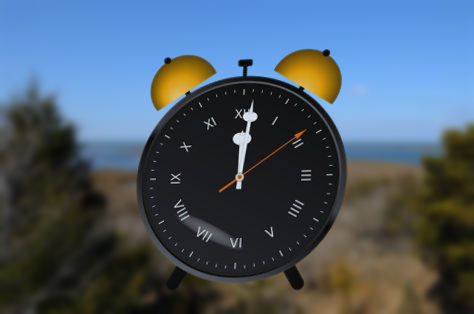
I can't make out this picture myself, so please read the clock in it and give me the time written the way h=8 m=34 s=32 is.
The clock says h=12 m=1 s=9
